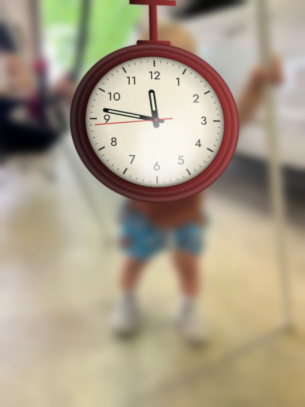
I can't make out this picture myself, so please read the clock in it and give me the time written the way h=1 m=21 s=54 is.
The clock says h=11 m=46 s=44
